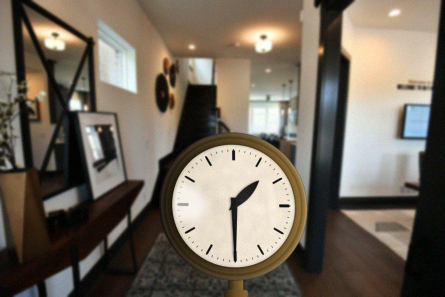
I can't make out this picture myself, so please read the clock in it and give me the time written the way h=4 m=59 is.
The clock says h=1 m=30
